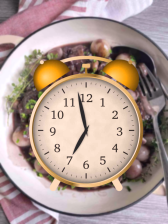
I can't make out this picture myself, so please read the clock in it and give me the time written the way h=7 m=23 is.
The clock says h=6 m=58
